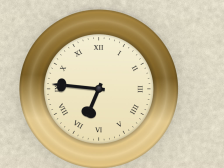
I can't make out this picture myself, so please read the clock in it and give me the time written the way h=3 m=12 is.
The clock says h=6 m=46
